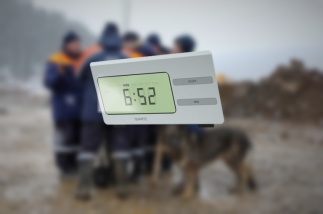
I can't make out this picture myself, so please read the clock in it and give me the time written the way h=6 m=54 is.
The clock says h=6 m=52
